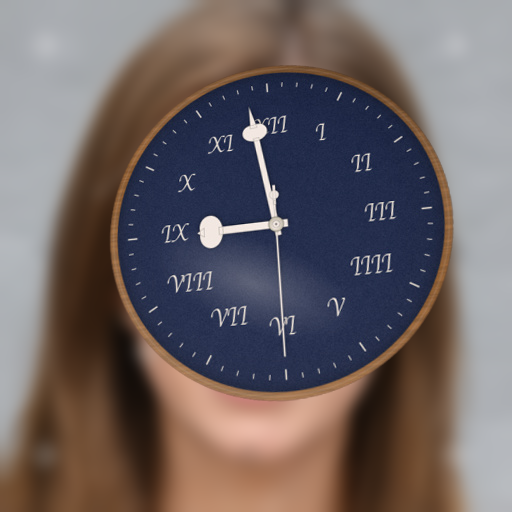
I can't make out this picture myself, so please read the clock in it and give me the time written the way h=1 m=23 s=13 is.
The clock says h=8 m=58 s=30
